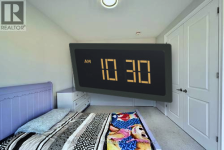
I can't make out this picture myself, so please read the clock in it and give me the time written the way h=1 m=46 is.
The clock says h=10 m=30
